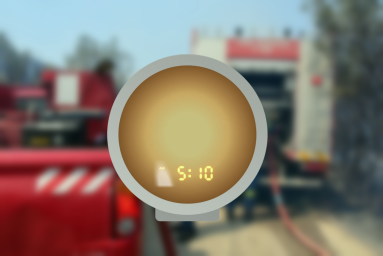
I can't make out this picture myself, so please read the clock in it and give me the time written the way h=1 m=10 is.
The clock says h=5 m=10
